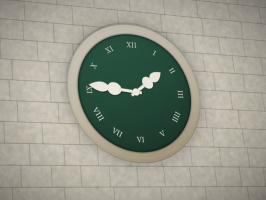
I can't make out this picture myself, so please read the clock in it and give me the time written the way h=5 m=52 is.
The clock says h=1 m=46
